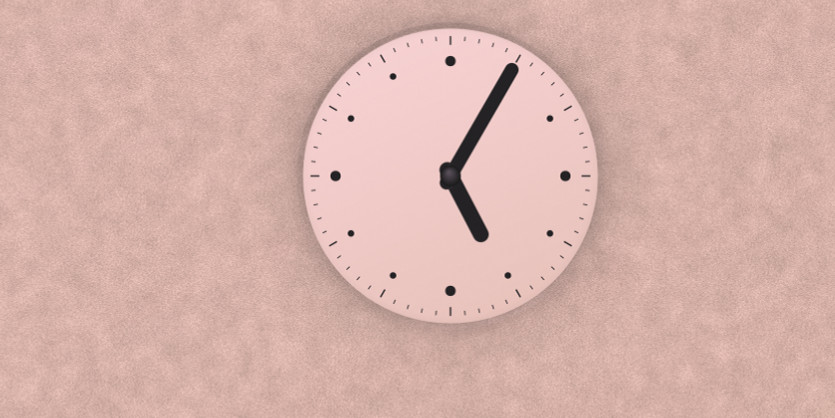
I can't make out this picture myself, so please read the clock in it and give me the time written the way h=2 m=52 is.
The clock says h=5 m=5
